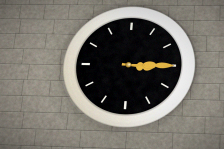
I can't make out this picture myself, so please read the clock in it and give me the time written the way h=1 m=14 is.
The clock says h=3 m=15
